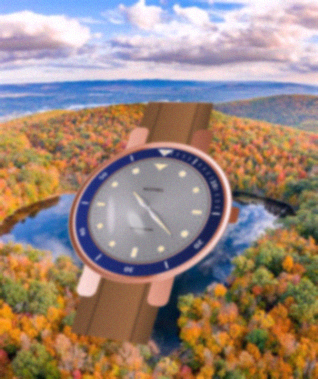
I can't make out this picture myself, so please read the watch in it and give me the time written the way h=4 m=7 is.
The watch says h=10 m=22
